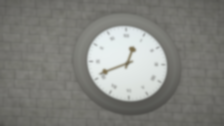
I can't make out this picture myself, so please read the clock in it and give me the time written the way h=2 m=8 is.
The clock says h=12 m=41
